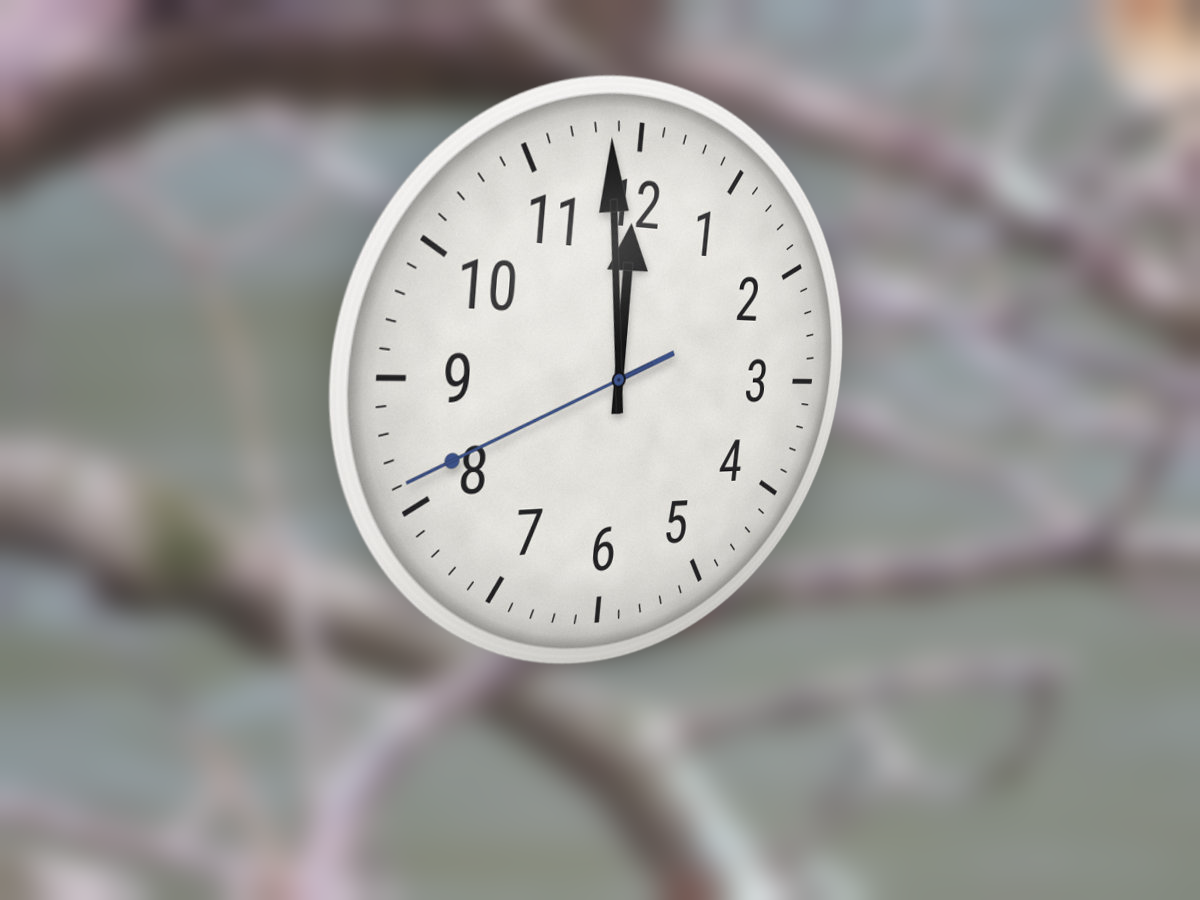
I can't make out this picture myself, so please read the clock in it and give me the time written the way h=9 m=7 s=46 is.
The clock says h=11 m=58 s=41
